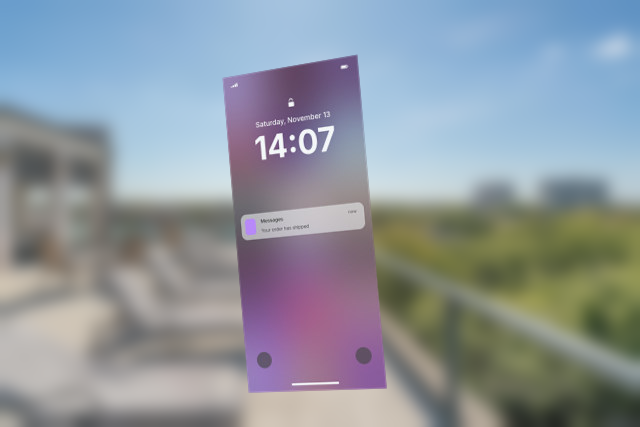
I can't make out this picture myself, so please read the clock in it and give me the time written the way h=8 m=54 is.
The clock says h=14 m=7
